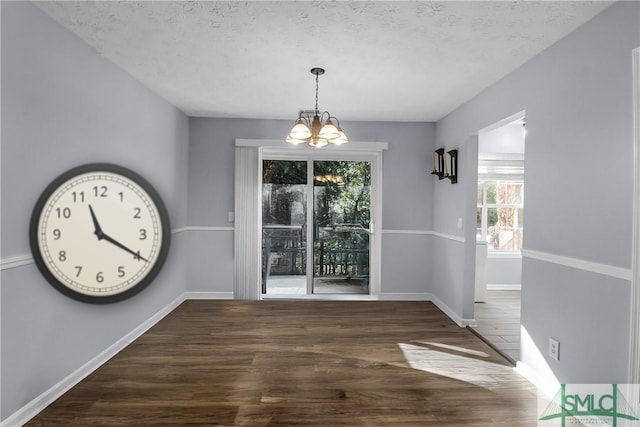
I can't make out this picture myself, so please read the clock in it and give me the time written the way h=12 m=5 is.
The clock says h=11 m=20
